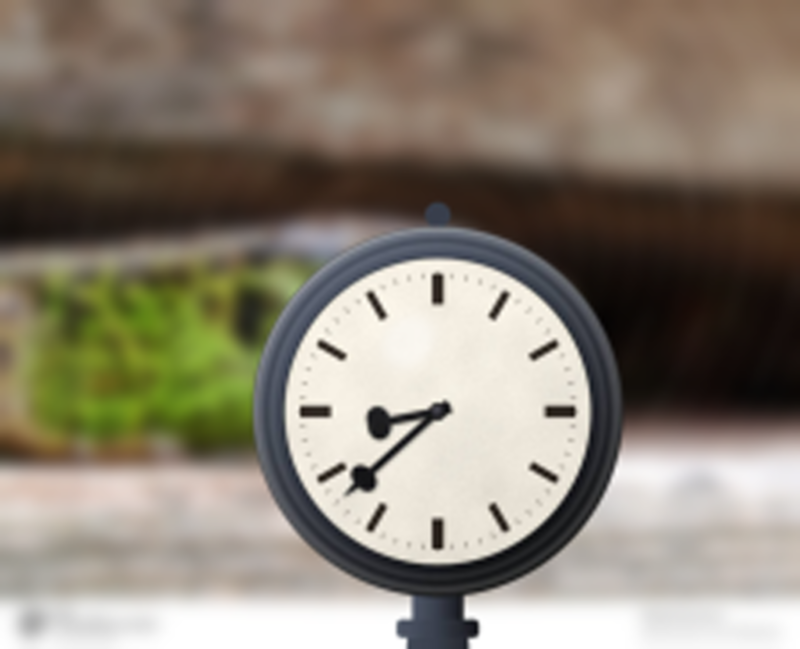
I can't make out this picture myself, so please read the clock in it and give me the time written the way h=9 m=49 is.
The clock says h=8 m=38
